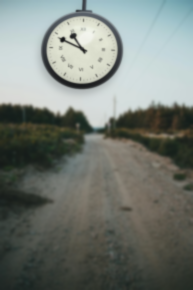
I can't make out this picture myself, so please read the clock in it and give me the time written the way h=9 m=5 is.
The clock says h=10 m=49
